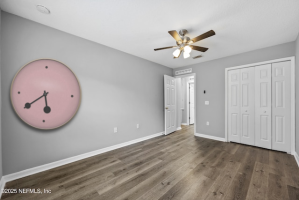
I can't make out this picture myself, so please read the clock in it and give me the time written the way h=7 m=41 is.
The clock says h=5 m=39
